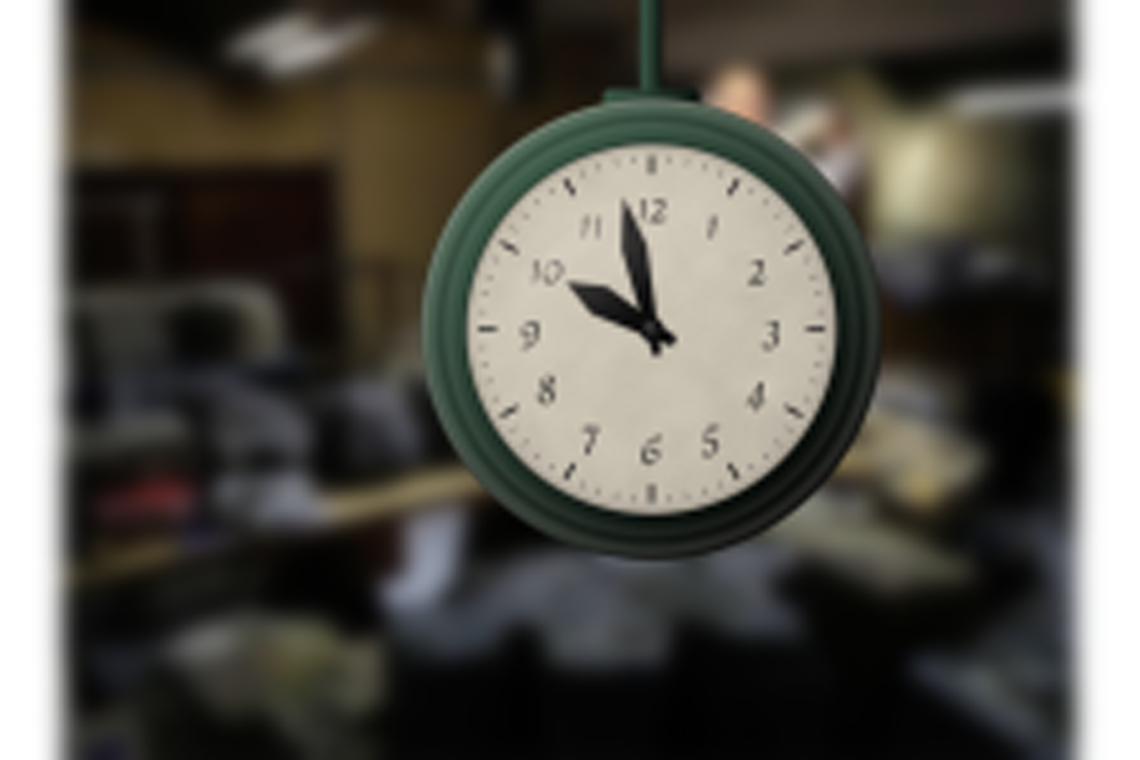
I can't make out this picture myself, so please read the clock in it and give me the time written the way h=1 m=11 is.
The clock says h=9 m=58
